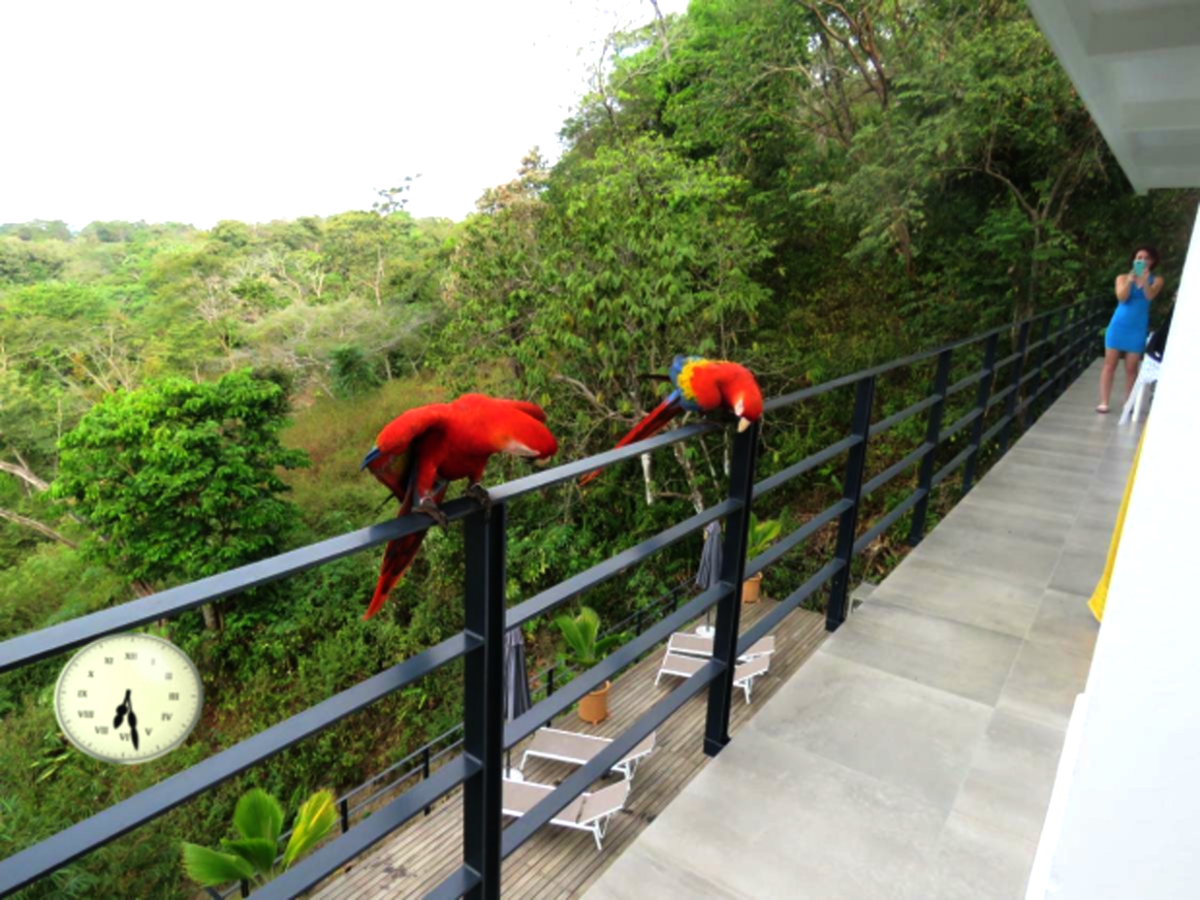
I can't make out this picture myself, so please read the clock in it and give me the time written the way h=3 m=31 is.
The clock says h=6 m=28
